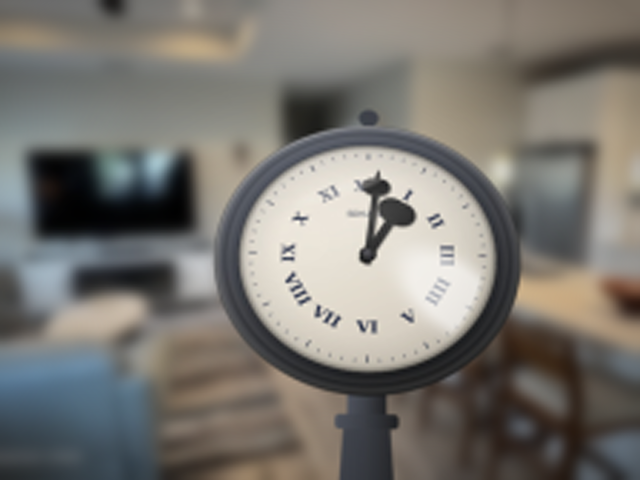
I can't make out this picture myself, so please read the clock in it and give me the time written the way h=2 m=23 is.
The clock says h=1 m=1
